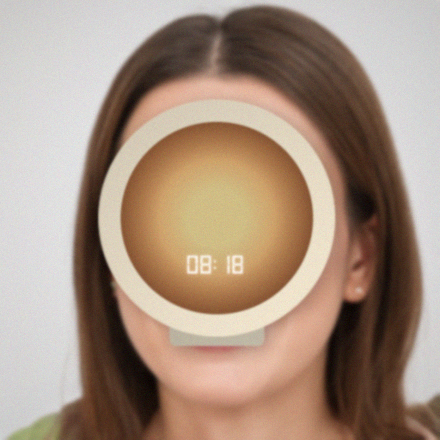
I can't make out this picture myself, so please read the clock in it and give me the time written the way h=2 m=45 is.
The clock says h=8 m=18
